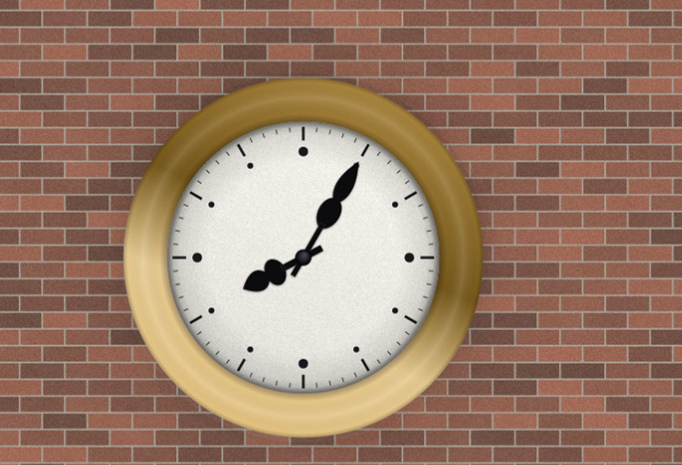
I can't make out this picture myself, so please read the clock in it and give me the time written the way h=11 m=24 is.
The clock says h=8 m=5
